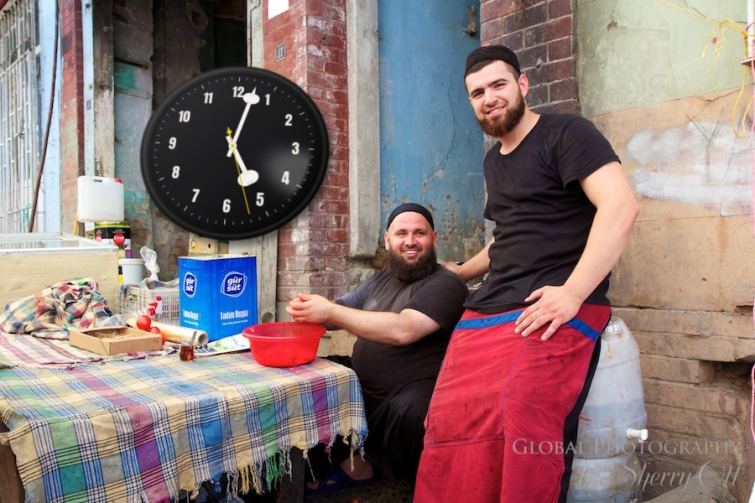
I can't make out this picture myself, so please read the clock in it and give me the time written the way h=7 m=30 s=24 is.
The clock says h=5 m=2 s=27
